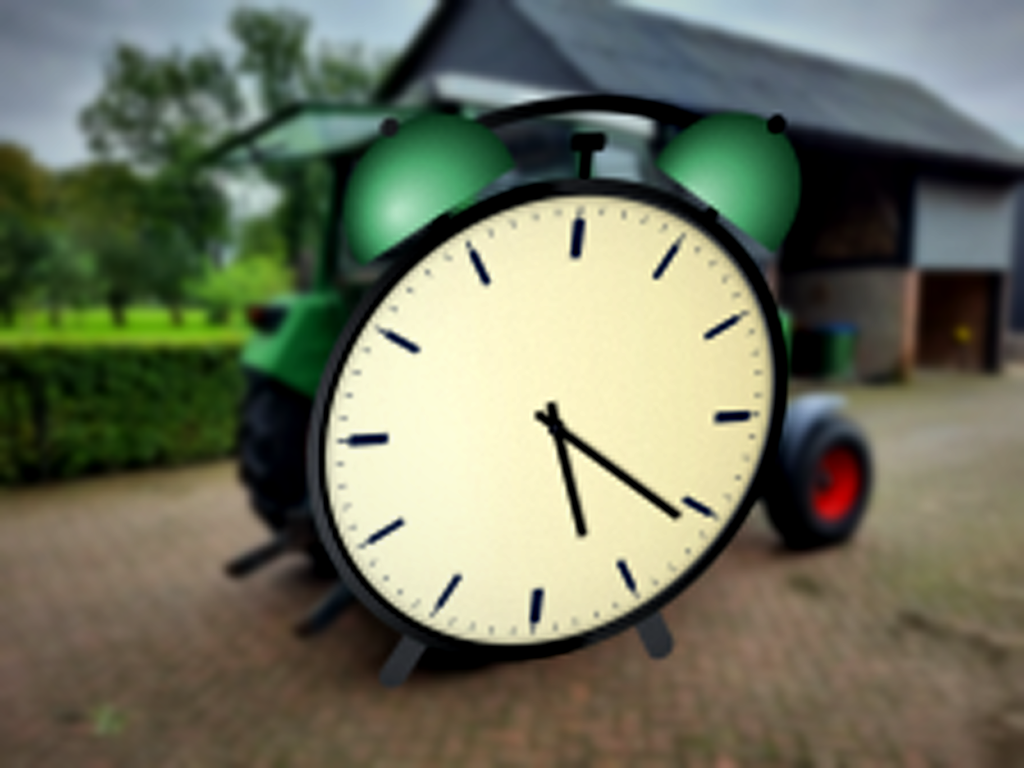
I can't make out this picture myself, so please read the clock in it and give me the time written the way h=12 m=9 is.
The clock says h=5 m=21
